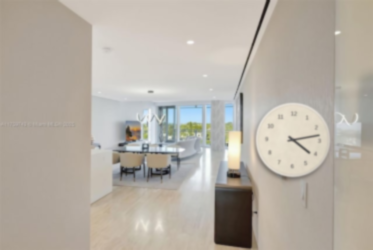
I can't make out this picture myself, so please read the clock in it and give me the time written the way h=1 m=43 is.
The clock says h=4 m=13
